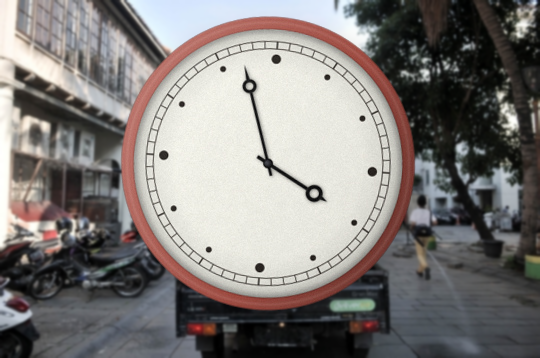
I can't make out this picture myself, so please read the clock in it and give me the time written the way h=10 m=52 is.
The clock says h=3 m=57
